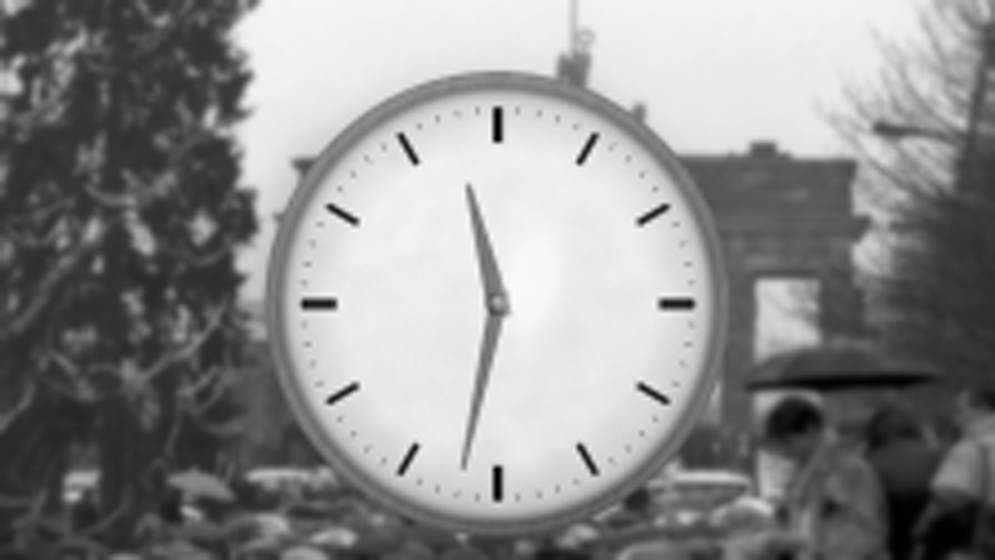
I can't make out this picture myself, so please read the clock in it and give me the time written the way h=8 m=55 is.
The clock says h=11 m=32
